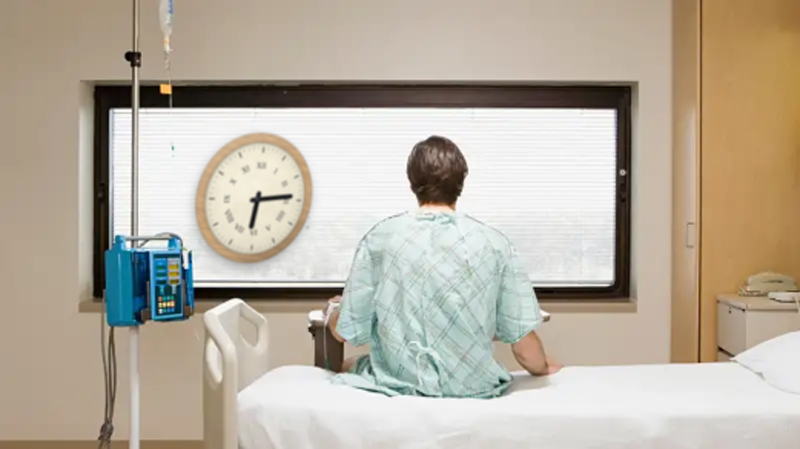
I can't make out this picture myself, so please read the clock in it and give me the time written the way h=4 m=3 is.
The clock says h=6 m=14
